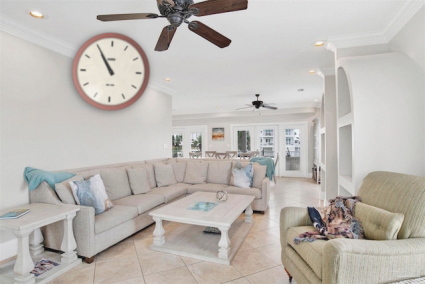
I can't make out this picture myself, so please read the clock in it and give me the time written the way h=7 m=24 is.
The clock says h=10 m=55
